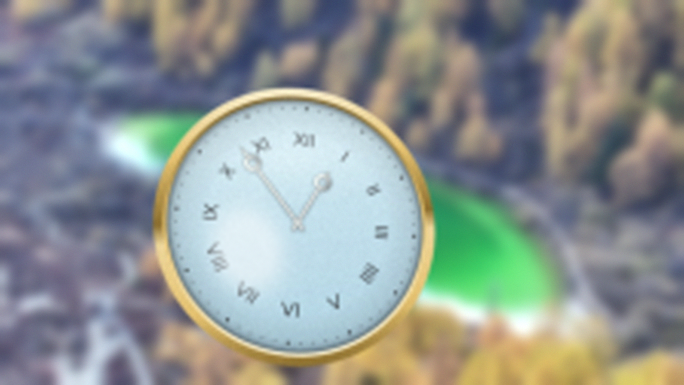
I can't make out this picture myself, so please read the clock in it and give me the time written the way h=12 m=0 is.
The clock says h=12 m=53
